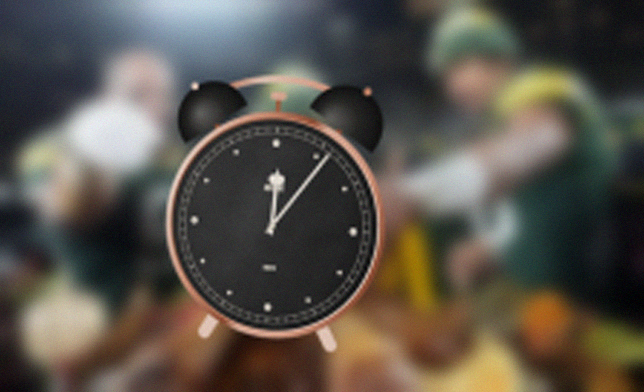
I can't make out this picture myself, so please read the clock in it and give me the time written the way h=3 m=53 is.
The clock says h=12 m=6
